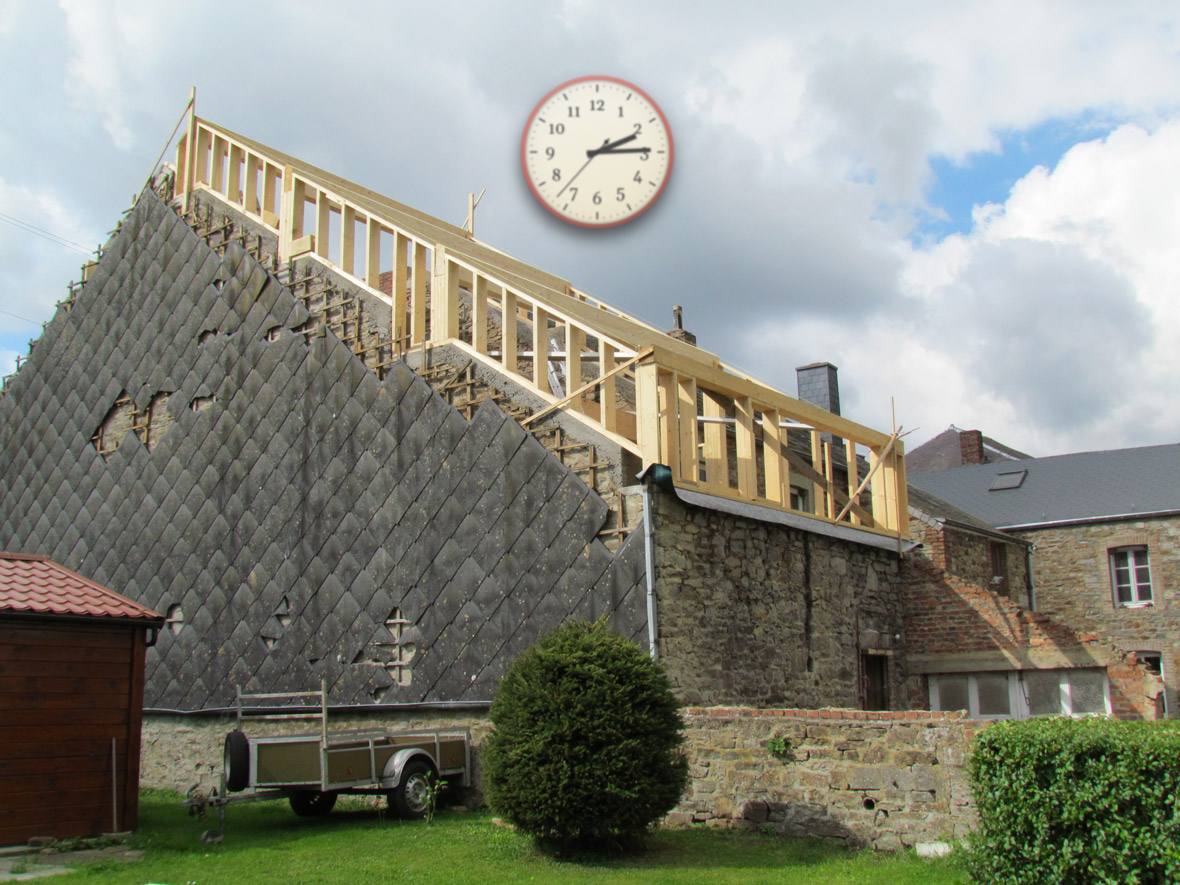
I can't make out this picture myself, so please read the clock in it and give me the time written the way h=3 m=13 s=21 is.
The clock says h=2 m=14 s=37
